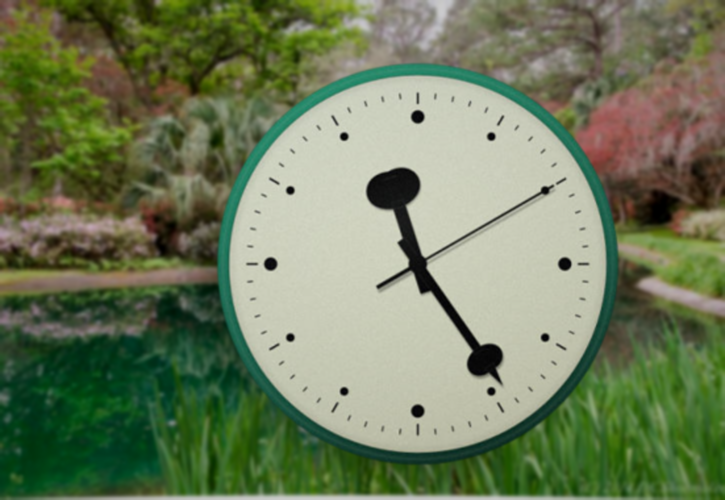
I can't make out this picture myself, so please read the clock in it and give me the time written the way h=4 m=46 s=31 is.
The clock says h=11 m=24 s=10
